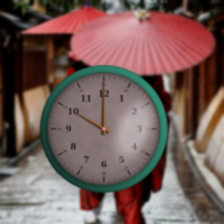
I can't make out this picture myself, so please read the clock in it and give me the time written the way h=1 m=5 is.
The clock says h=10 m=0
